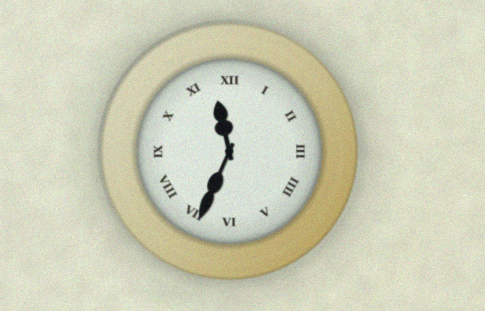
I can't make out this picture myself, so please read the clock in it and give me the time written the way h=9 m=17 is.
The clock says h=11 m=34
